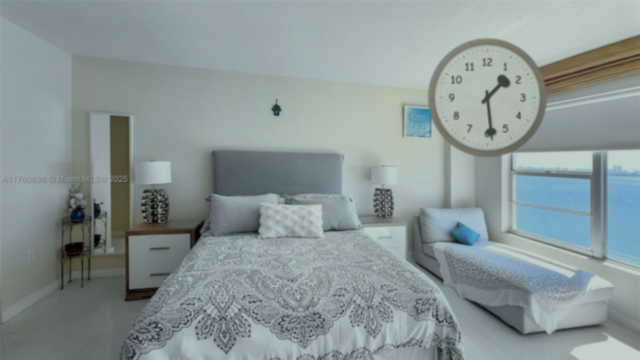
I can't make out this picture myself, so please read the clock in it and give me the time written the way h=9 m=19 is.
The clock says h=1 m=29
